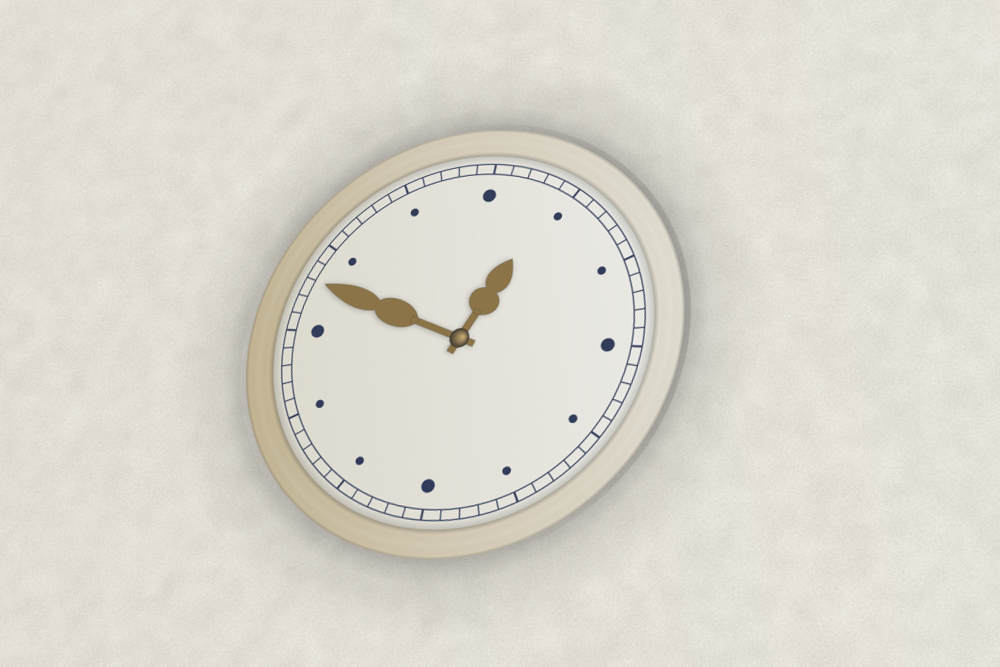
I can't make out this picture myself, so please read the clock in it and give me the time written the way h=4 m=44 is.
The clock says h=12 m=48
